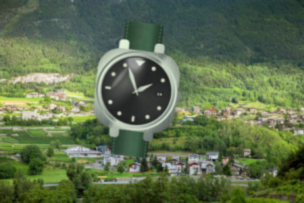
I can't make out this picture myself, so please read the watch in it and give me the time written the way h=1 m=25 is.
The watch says h=1 m=56
